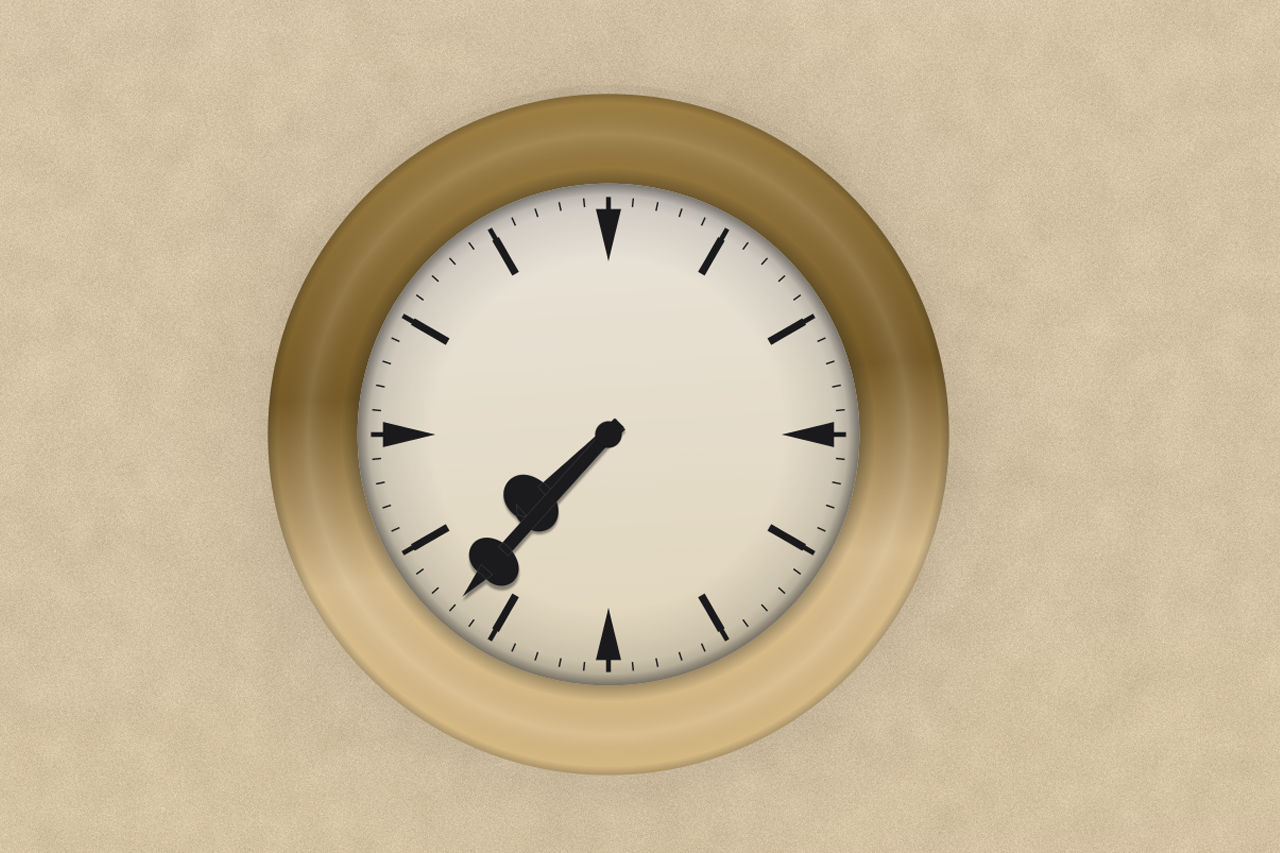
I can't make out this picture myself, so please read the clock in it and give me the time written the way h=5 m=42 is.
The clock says h=7 m=37
